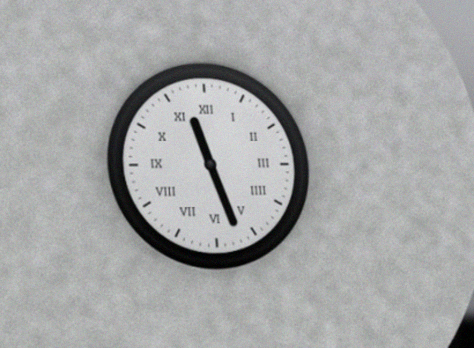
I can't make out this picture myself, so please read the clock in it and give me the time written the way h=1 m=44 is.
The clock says h=11 m=27
